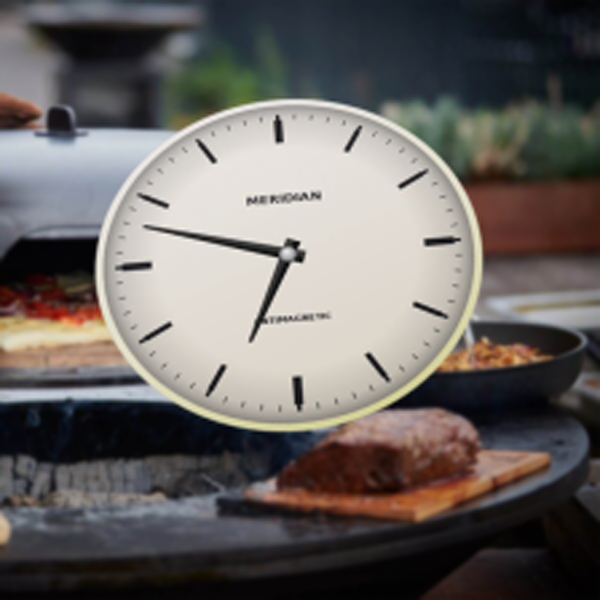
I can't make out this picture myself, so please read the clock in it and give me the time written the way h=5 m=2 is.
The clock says h=6 m=48
